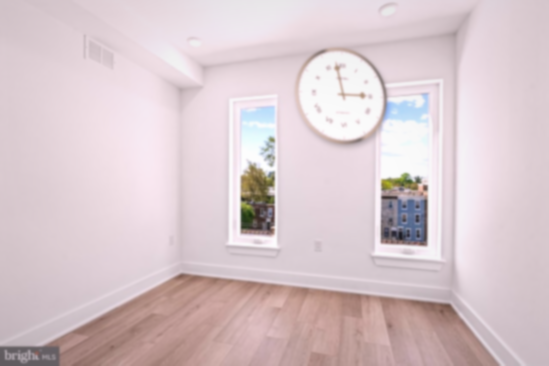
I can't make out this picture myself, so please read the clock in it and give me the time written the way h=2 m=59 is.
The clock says h=2 m=58
